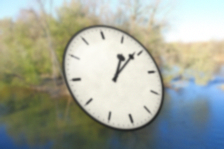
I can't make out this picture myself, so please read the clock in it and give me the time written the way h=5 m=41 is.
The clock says h=1 m=9
